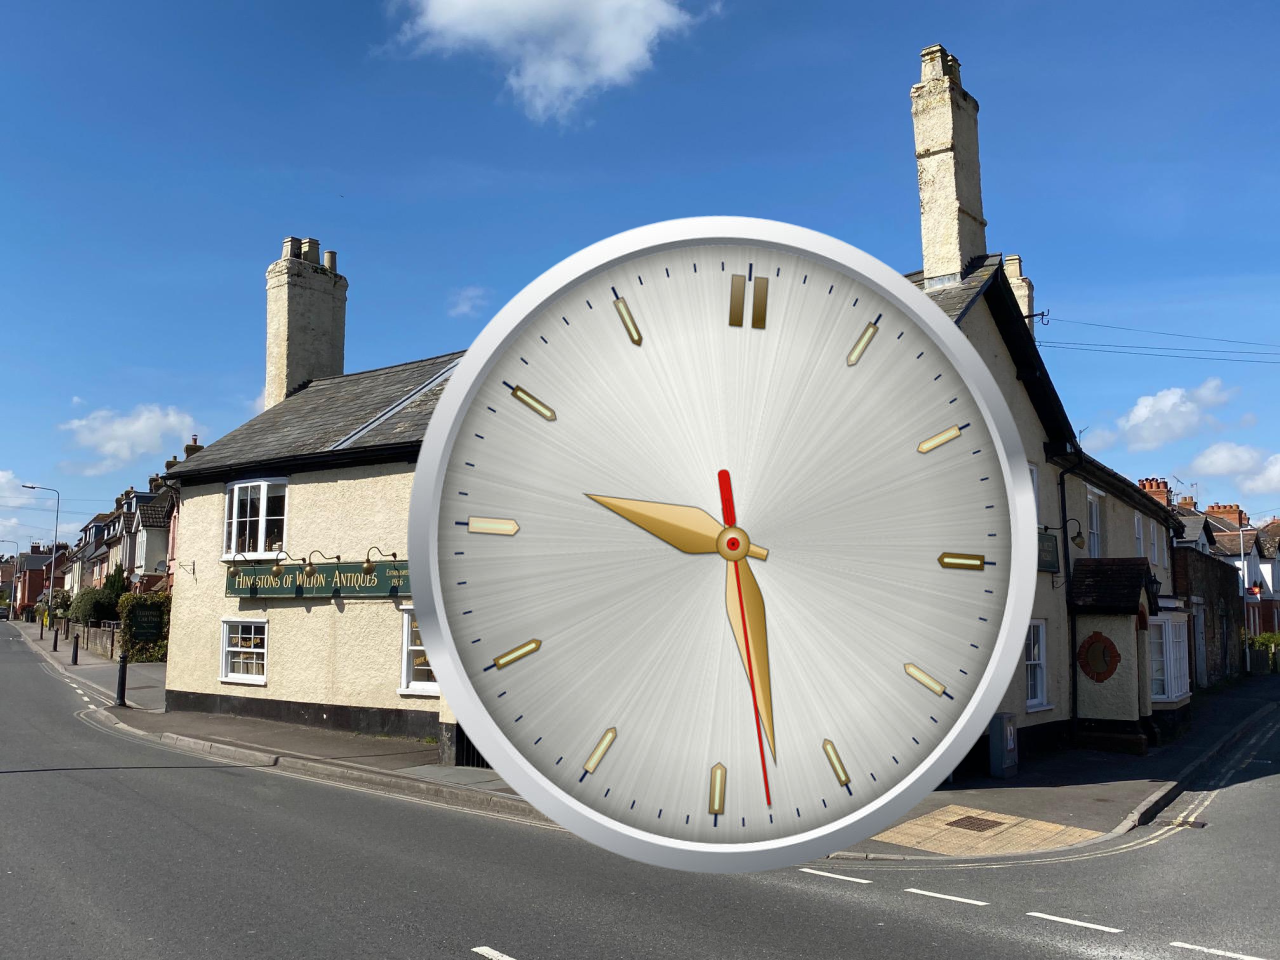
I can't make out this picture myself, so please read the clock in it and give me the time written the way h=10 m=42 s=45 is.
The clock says h=9 m=27 s=28
